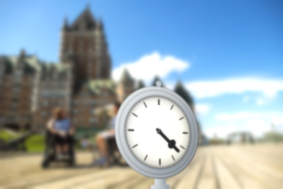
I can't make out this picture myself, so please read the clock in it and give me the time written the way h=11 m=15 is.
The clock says h=4 m=22
